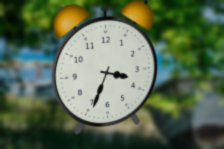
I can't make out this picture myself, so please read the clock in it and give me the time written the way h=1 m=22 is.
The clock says h=3 m=34
